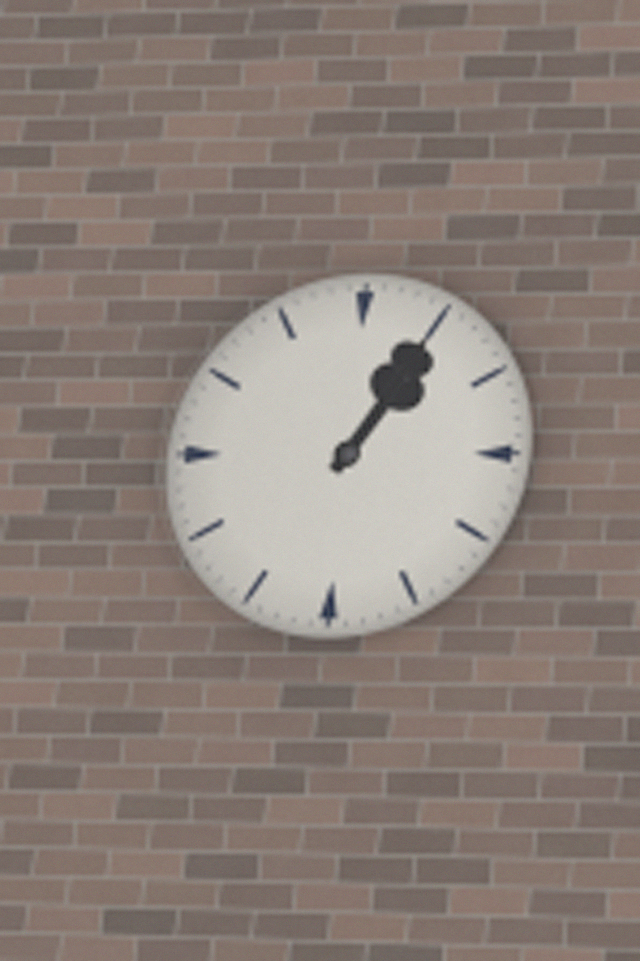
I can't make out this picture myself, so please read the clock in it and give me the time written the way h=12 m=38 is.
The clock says h=1 m=5
